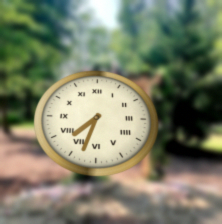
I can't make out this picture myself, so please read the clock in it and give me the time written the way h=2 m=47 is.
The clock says h=7 m=33
